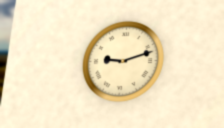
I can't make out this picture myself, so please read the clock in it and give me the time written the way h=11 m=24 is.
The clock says h=9 m=12
